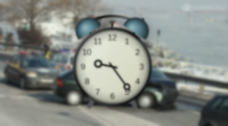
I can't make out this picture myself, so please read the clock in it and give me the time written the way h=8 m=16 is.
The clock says h=9 m=24
